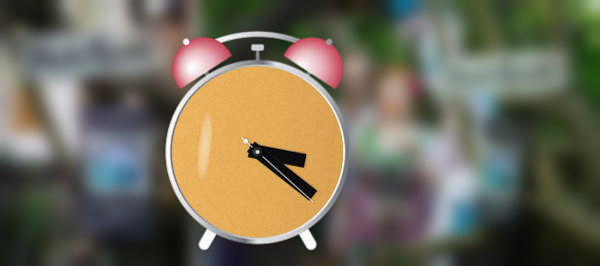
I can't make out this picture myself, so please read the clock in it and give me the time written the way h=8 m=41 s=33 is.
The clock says h=3 m=21 s=22
